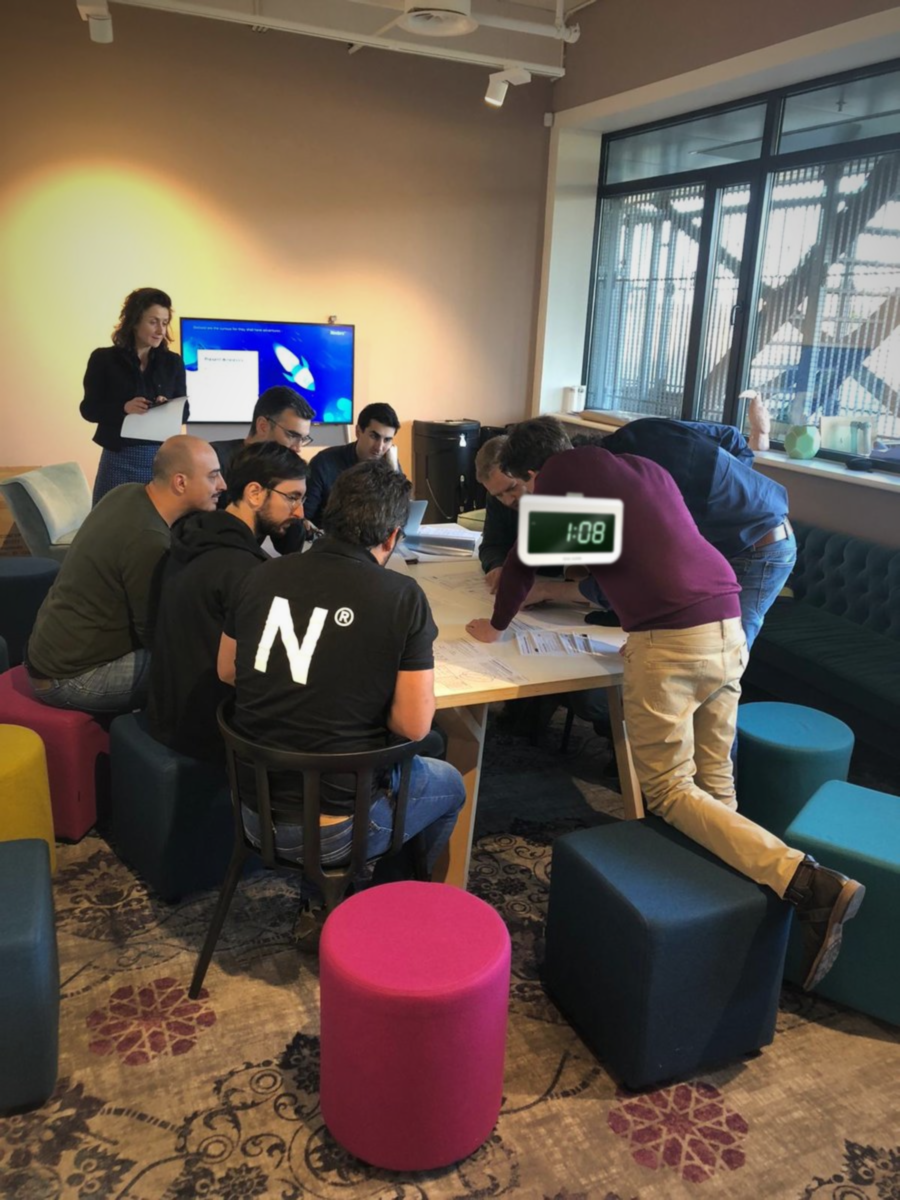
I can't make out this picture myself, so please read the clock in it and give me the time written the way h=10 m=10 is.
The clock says h=1 m=8
